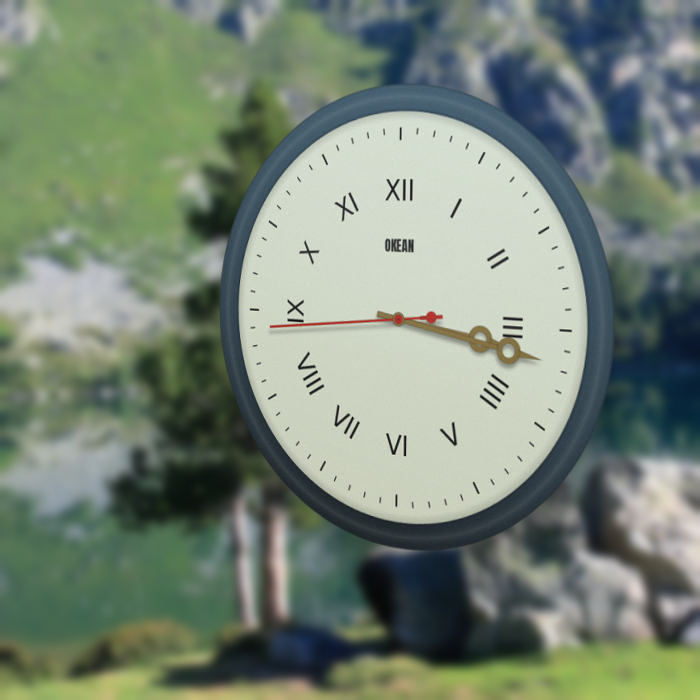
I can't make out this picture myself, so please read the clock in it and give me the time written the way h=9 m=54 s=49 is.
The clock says h=3 m=16 s=44
